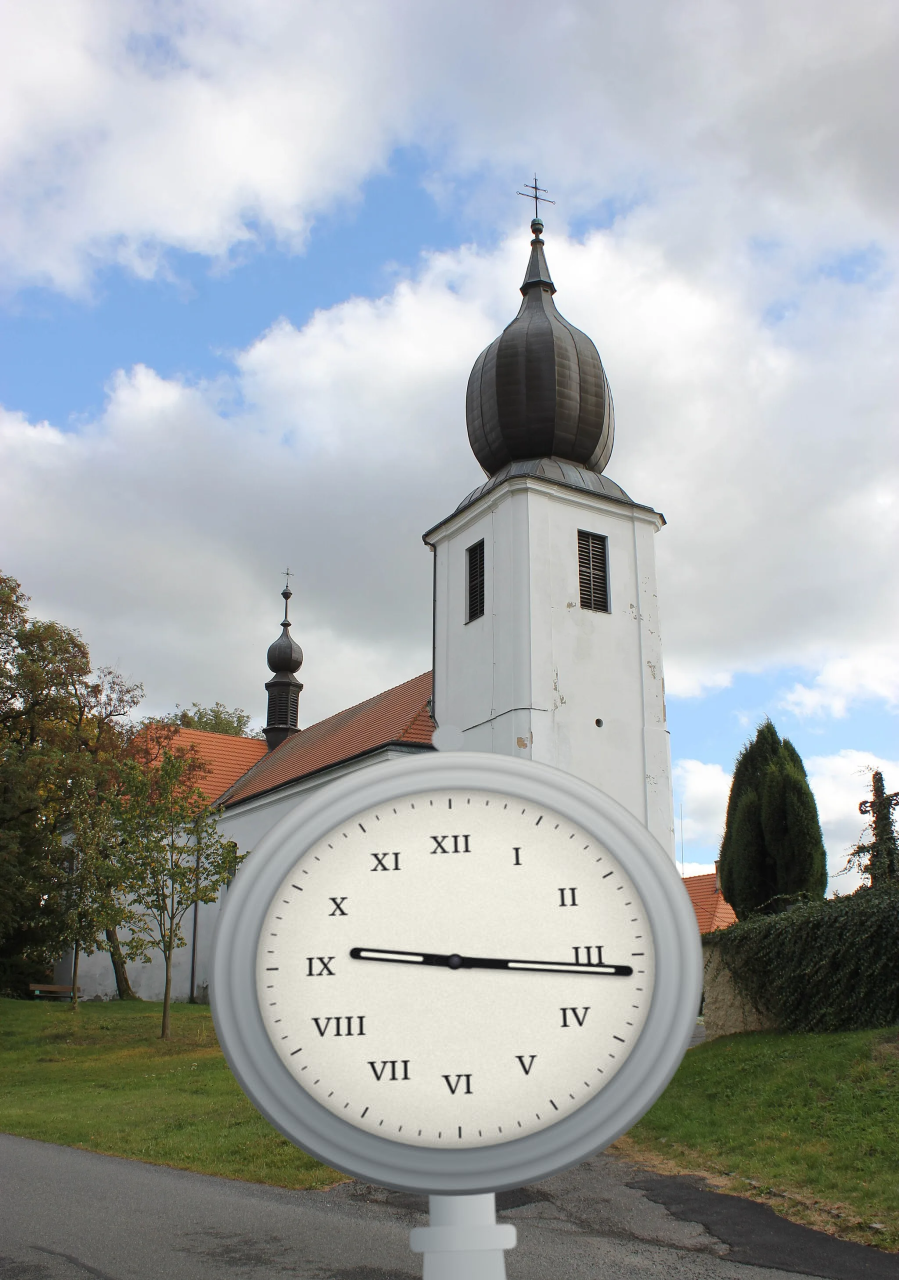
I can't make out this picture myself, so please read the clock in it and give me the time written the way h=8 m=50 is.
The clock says h=9 m=16
